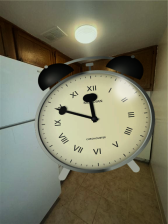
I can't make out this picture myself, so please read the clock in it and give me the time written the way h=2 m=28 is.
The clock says h=11 m=49
